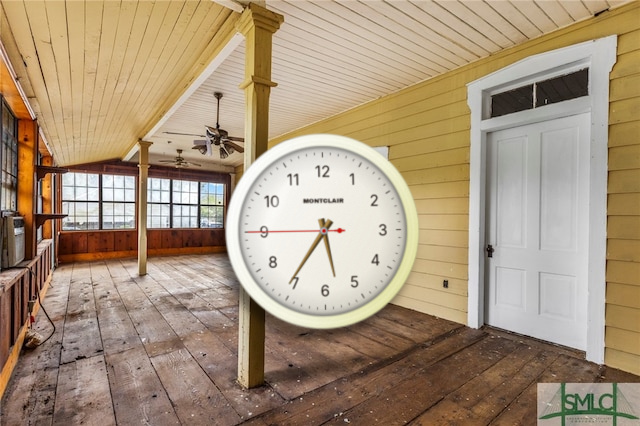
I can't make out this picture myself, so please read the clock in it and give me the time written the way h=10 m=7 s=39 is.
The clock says h=5 m=35 s=45
